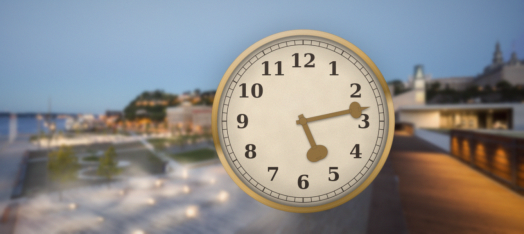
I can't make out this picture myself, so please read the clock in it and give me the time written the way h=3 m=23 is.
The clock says h=5 m=13
